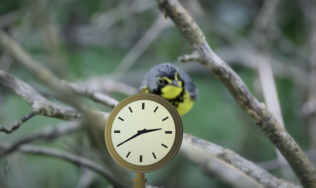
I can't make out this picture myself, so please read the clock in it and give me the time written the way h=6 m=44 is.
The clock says h=2 m=40
